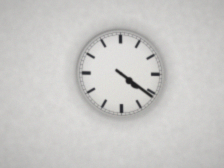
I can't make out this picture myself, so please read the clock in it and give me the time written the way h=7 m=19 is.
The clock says h=4 m=21
